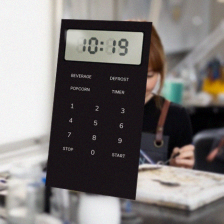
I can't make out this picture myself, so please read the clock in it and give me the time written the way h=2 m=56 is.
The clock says h=10 m=19
